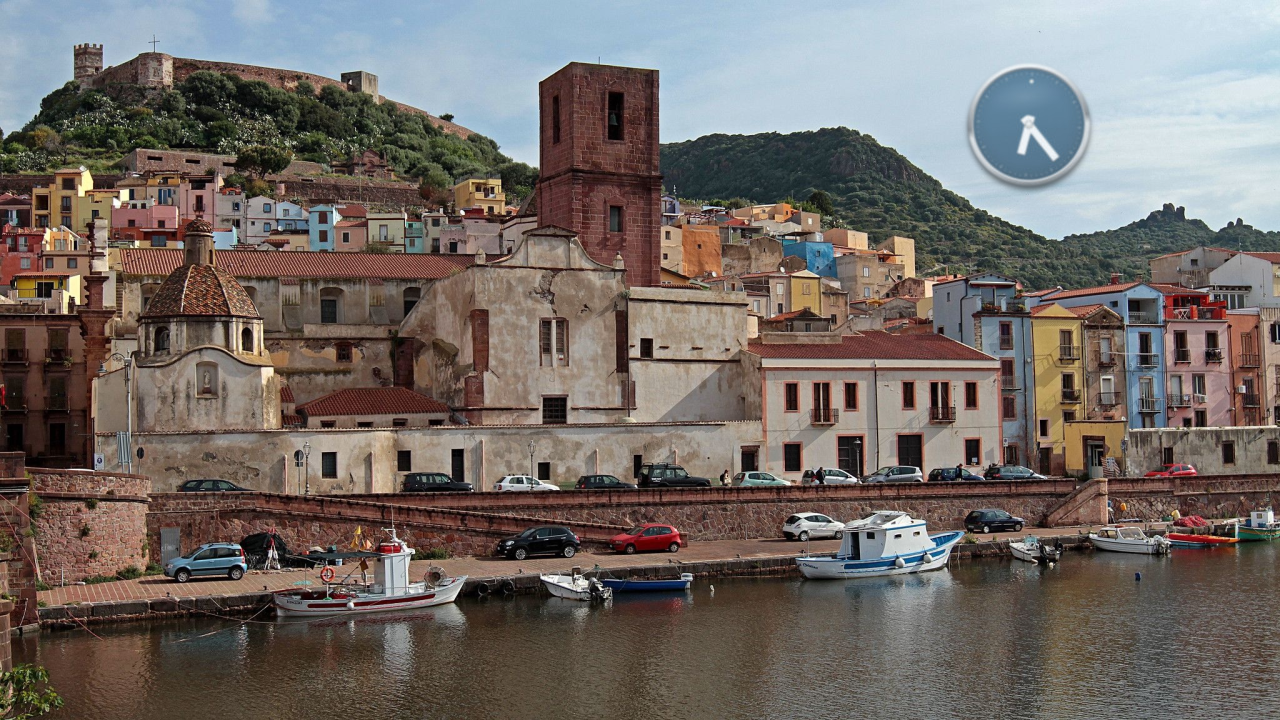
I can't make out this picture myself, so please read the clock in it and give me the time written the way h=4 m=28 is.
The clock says h=6 m=23
